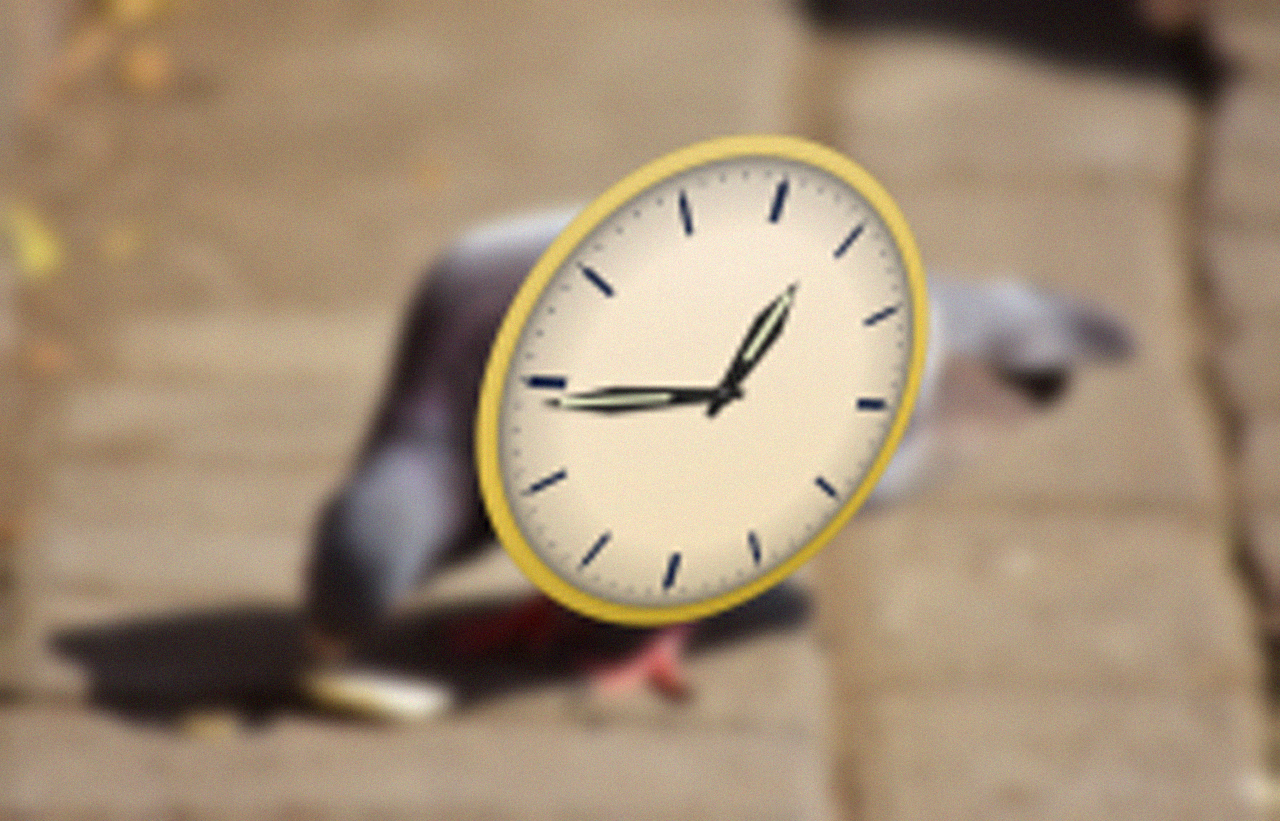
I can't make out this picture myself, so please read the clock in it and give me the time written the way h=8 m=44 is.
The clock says h=12 m=44
